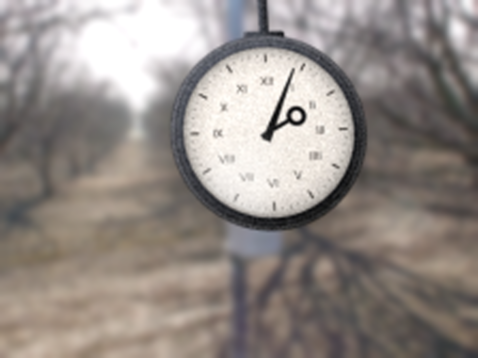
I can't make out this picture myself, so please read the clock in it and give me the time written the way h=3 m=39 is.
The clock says h=2 m=4
